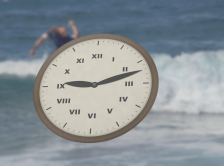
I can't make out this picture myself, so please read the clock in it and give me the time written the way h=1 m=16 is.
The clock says h=9 m=12
